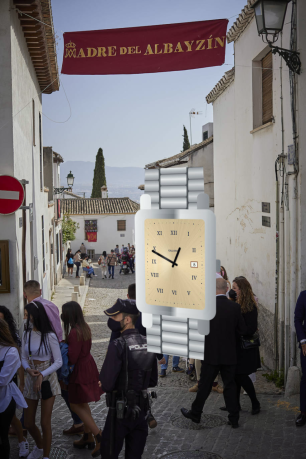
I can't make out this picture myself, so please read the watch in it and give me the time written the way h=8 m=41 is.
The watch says h=12 m=49
